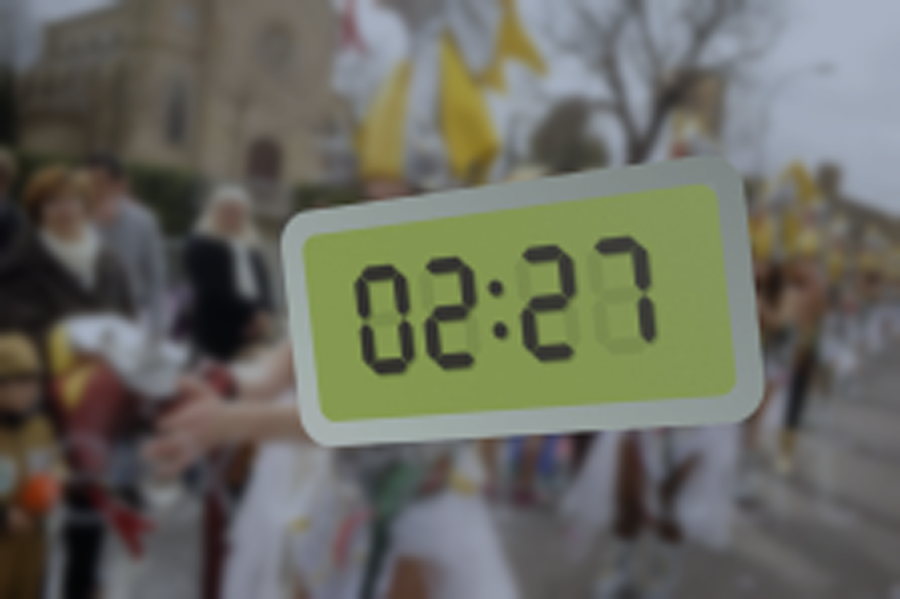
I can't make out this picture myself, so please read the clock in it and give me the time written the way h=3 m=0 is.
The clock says h=2 m=27
